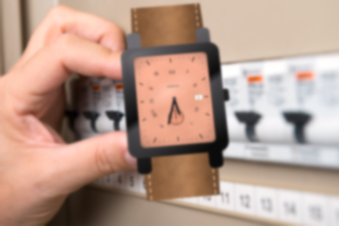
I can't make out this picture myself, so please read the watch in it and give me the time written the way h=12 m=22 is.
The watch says h=5 m=33
